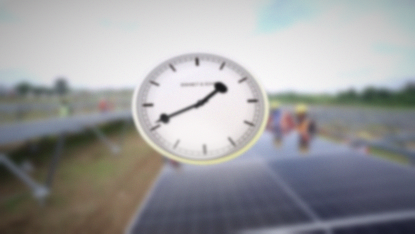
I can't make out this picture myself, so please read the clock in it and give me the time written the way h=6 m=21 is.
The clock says h=1 m=41
